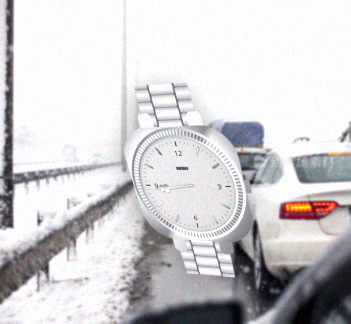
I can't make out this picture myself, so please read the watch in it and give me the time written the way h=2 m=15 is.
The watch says h=8 m=44
